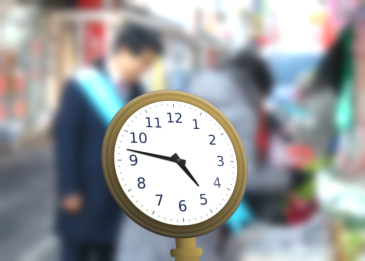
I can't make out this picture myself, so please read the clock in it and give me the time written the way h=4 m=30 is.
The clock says h=4 m=47
